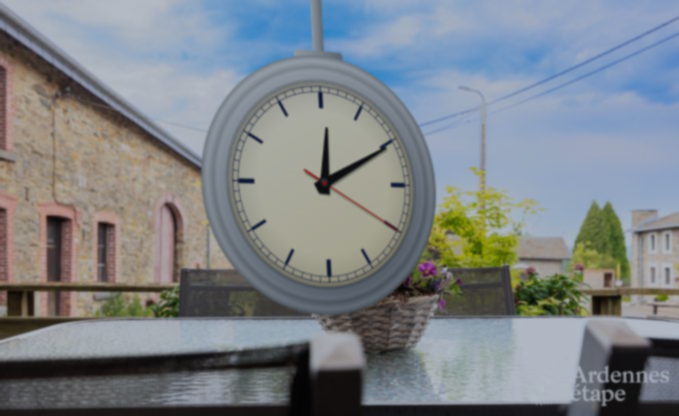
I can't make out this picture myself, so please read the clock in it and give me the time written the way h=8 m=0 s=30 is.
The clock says h=12 m=10 s=20
